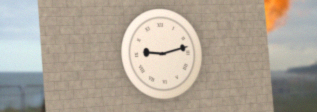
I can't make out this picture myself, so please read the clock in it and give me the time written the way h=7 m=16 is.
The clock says h=9 m=13
